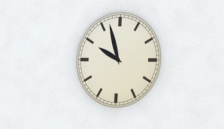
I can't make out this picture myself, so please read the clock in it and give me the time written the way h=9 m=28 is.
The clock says h=9 m=57
